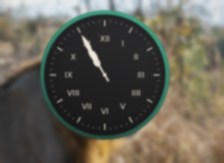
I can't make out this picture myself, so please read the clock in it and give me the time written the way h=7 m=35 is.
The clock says h=10 m=55
